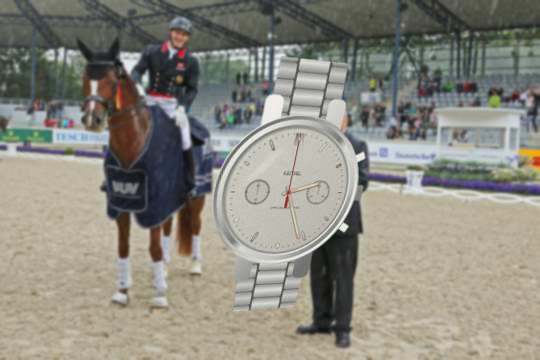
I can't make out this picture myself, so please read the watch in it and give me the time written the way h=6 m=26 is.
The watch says h=2 m=26
